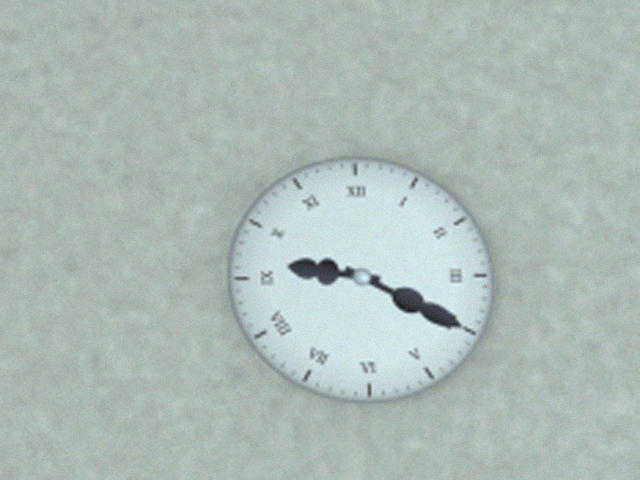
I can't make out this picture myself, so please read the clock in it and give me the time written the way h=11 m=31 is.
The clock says h=9 m=20
